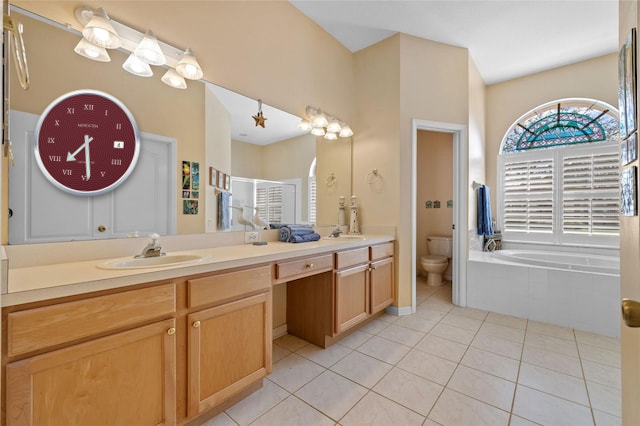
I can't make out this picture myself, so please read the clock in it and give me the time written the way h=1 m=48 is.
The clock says h=7 m=29
